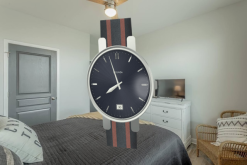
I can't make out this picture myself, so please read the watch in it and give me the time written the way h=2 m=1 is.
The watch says h=7 m=57
